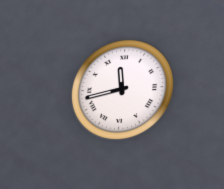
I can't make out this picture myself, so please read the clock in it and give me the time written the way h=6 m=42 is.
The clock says h=11 m=43
